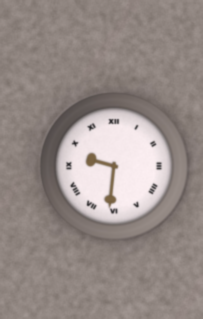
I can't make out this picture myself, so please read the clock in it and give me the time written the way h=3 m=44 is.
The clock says h=9 m=31
